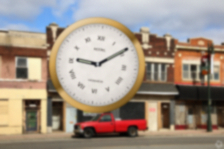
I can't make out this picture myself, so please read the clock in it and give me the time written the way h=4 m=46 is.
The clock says h=9 m=9
